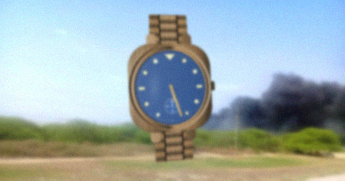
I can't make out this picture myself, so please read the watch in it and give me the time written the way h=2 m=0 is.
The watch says h=5 m=27
